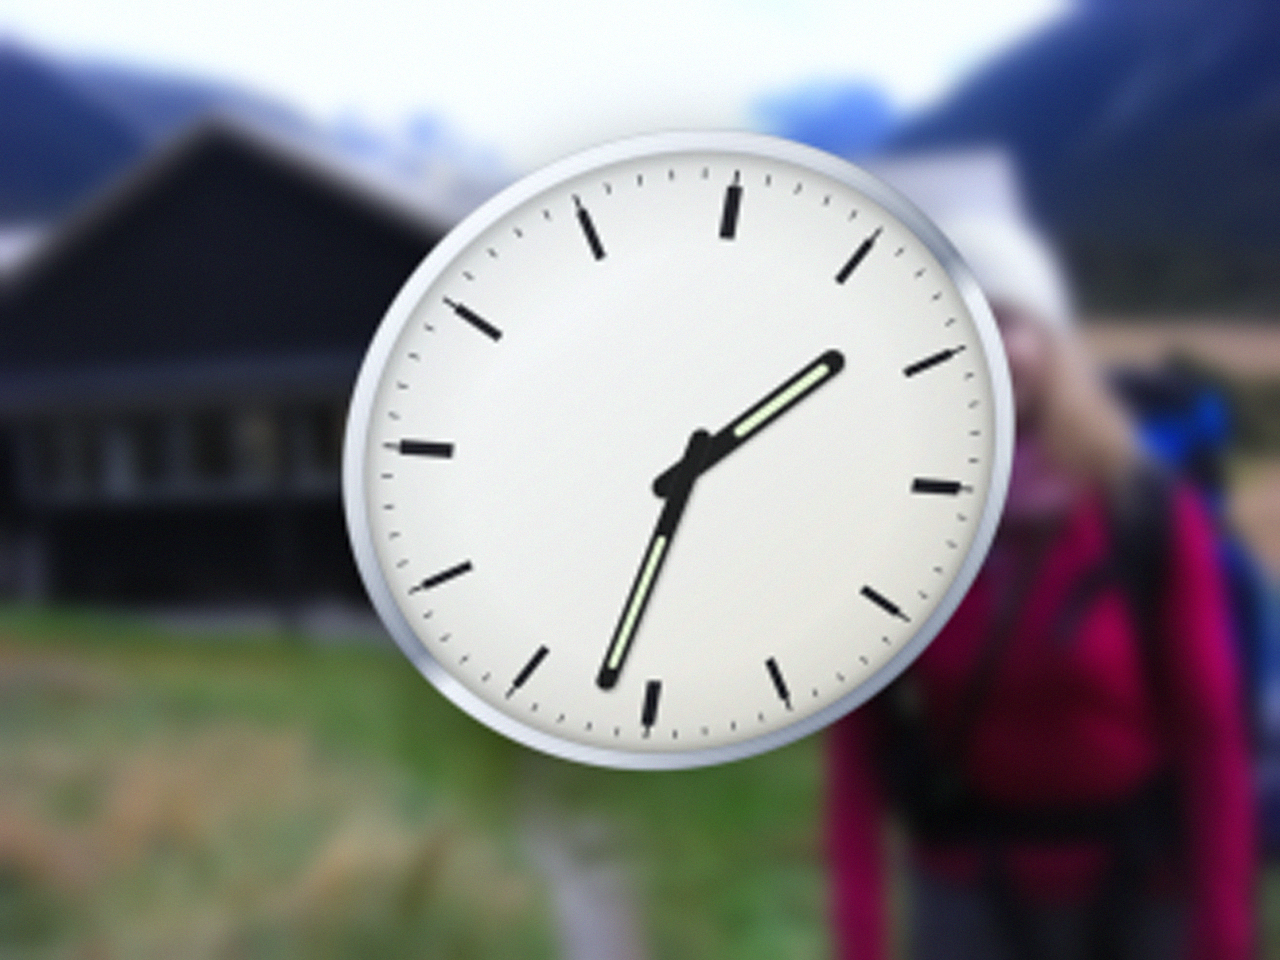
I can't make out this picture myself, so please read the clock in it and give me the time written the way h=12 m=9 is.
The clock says h=1 m=32
